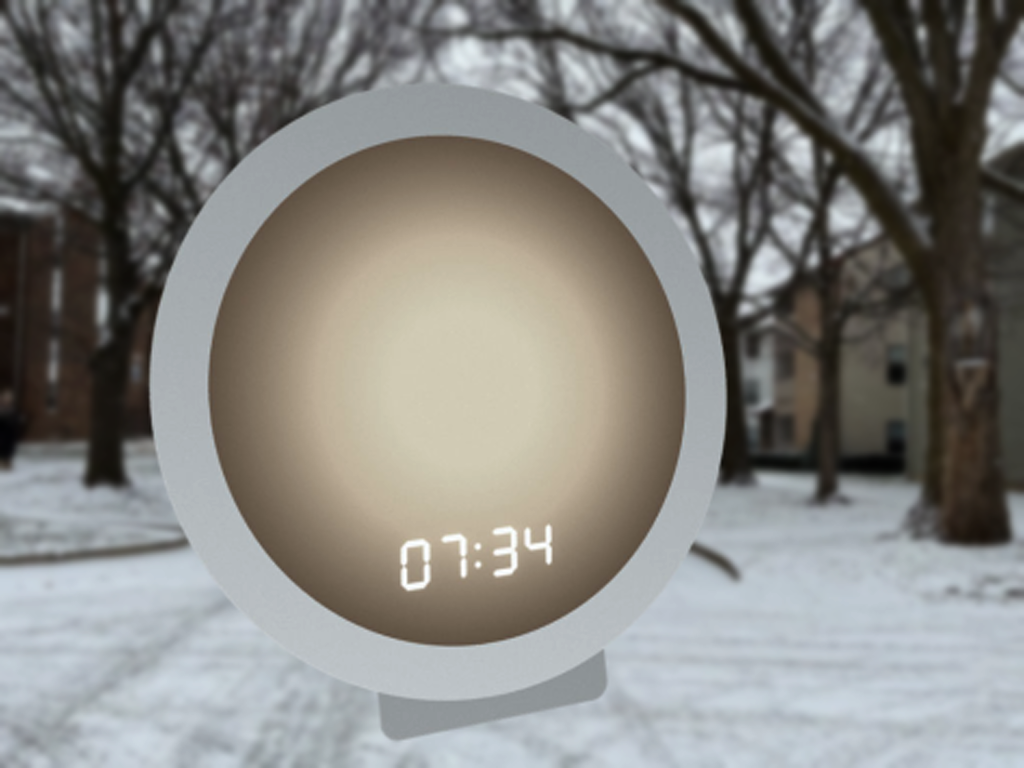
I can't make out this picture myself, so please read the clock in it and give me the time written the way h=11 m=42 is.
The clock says h=7 m=34
